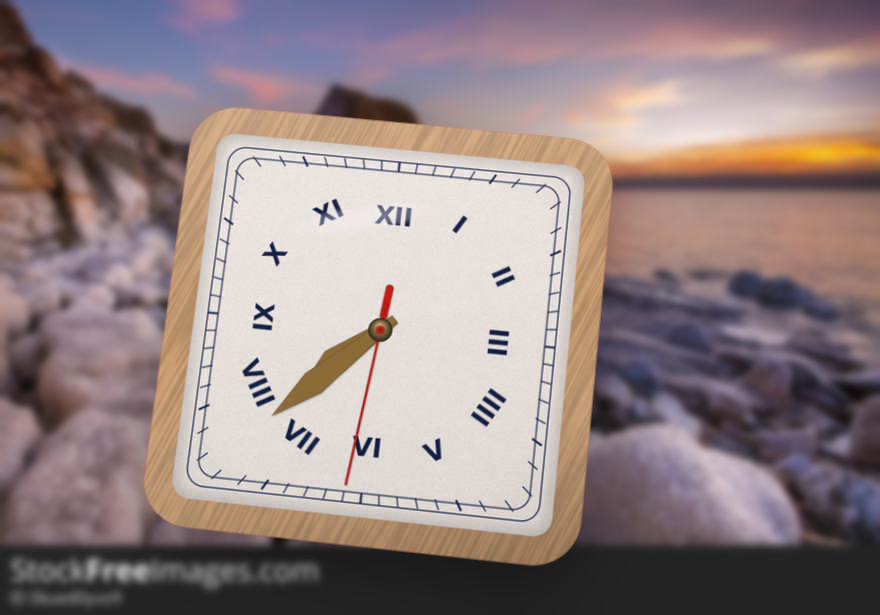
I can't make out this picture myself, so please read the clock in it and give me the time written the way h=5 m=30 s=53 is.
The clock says h=7 m=37 s=31
